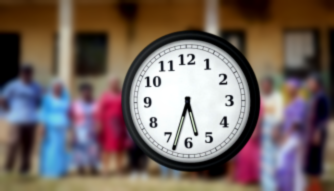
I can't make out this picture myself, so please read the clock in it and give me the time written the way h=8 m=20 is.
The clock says h=5 m=33
